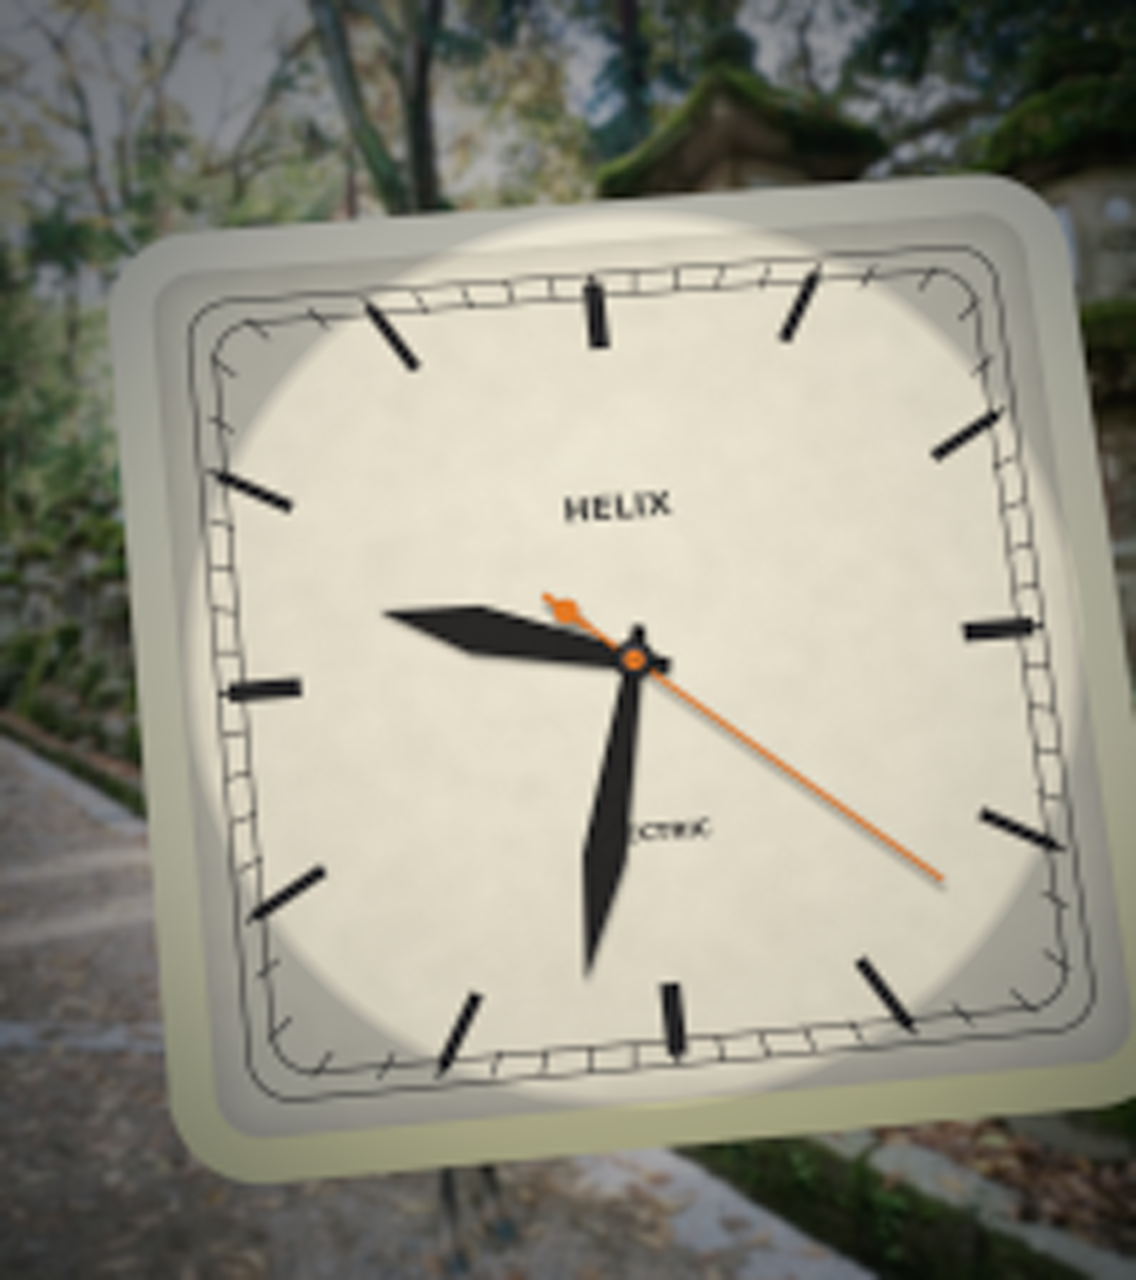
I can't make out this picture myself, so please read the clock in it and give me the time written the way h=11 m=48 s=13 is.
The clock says h=9 m=32 s=22
